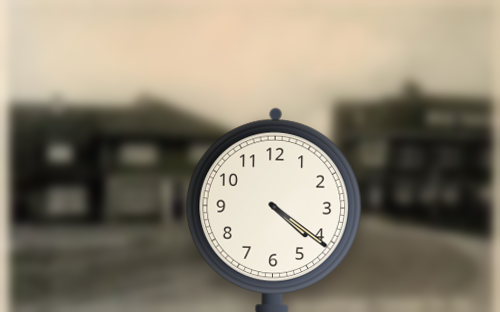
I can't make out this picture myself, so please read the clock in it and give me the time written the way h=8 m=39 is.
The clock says h=4 m=21
